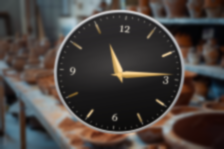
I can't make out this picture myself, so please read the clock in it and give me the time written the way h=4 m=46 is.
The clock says h=11 m=14
